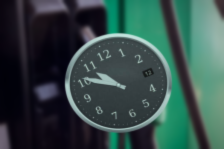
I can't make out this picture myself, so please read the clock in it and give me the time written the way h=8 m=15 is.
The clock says h=10 m=51
